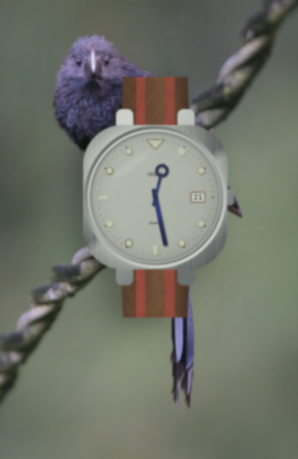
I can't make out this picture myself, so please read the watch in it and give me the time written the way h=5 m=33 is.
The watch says h=12 m=28
